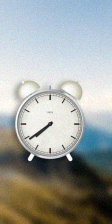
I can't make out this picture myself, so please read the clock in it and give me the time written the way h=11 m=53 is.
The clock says h=7 m=39
